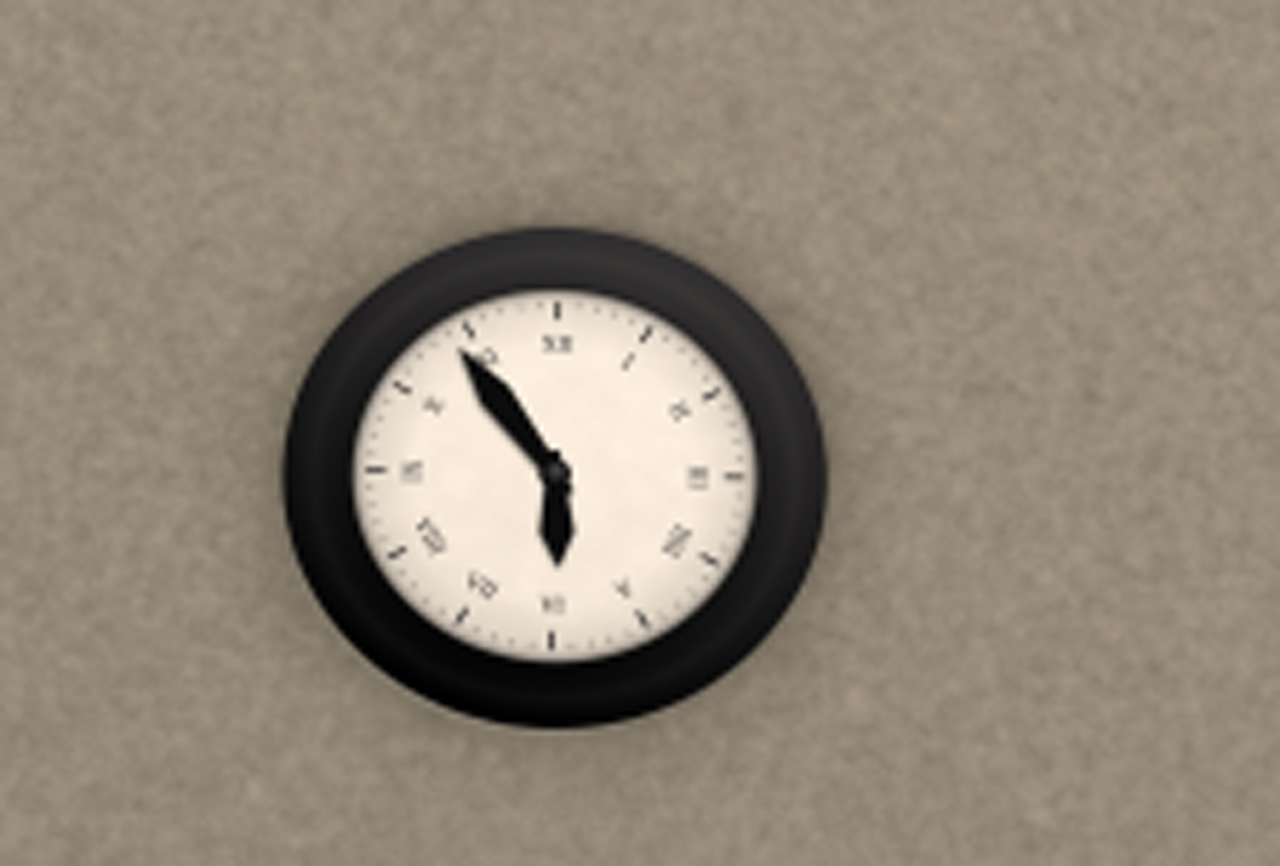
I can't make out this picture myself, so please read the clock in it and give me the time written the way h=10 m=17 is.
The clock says h=5 m=54
